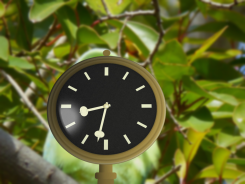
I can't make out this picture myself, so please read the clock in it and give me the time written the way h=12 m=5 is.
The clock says h=8 m=32
